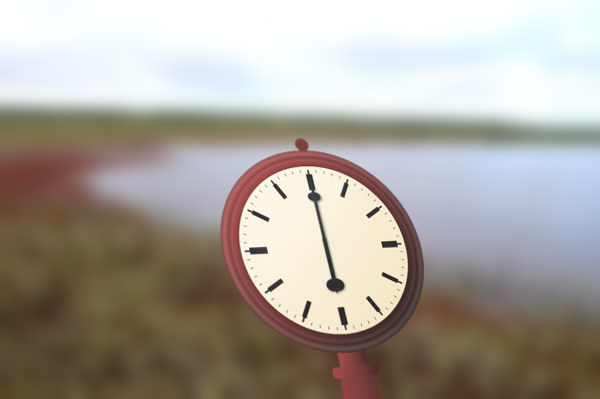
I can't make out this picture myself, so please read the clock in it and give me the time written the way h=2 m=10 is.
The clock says h=6 m=0
